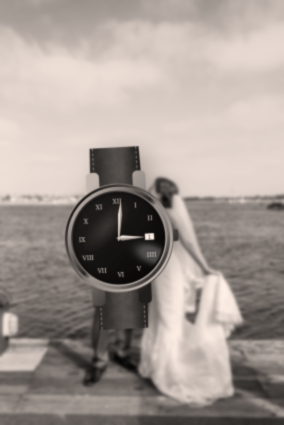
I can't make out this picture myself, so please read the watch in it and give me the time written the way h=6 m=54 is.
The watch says h=3 m=1
